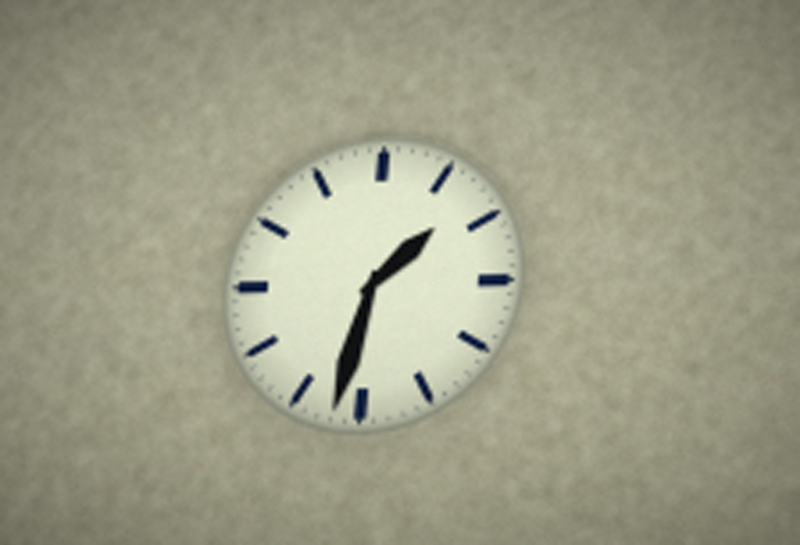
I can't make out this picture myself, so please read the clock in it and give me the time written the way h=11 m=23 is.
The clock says h=1 m=32
